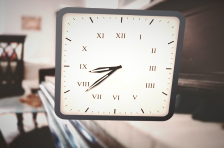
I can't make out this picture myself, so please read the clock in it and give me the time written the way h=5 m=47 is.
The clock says h=8 m=38
